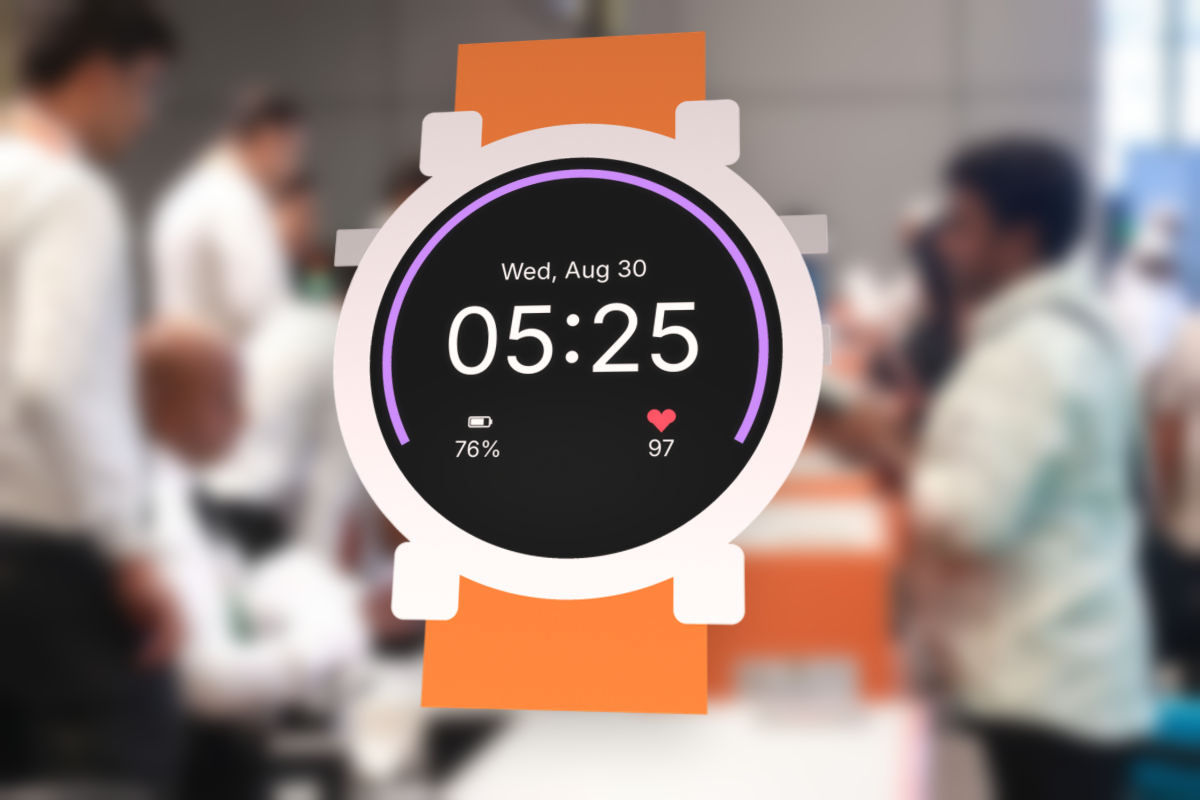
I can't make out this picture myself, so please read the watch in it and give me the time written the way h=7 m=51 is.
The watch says h=5 m=25
